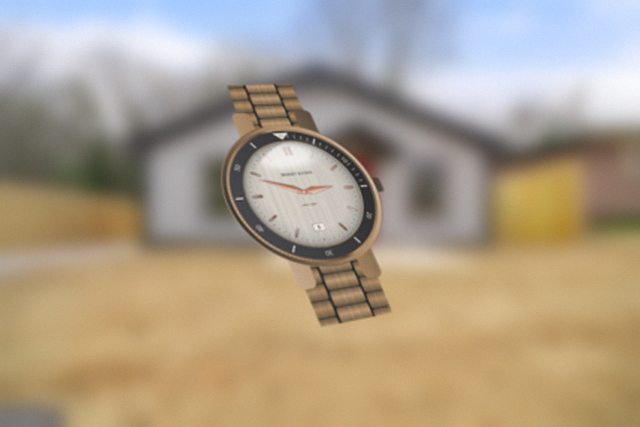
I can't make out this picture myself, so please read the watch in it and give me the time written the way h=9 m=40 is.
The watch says h=2 m=49
